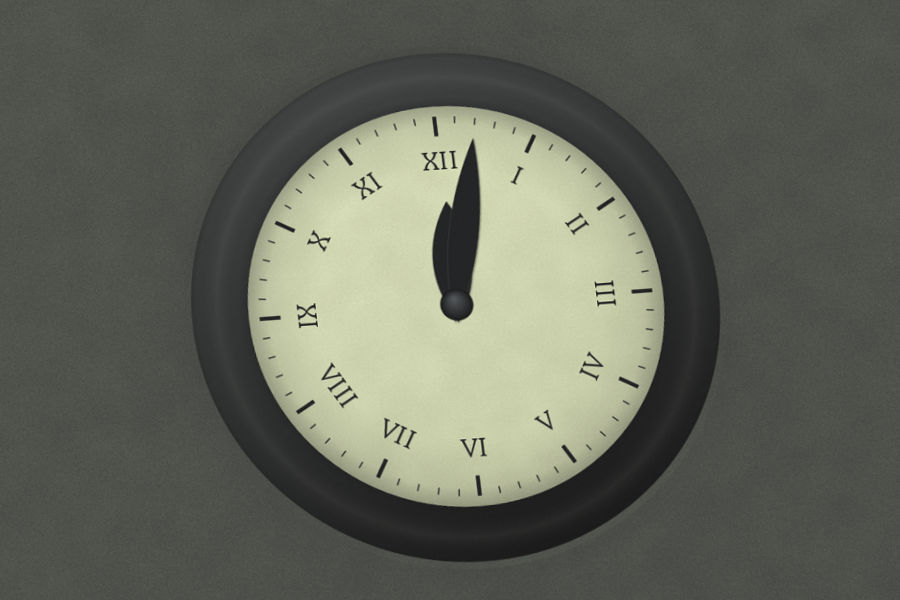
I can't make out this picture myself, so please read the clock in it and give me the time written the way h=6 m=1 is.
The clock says h=12 m=2
